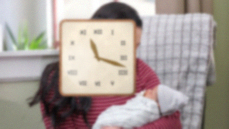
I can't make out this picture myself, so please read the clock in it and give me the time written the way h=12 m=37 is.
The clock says h=11 m=18
